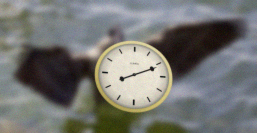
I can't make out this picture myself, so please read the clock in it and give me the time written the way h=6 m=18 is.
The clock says h=8 m=11
